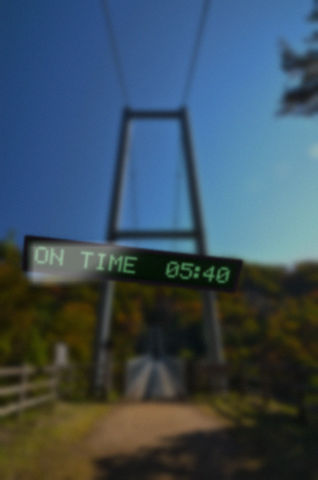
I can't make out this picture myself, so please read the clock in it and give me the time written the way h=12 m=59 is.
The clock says h=5 m=40
